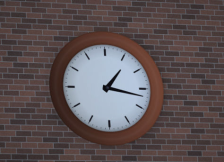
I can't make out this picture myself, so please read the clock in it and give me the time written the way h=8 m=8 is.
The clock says h=1 m=17
